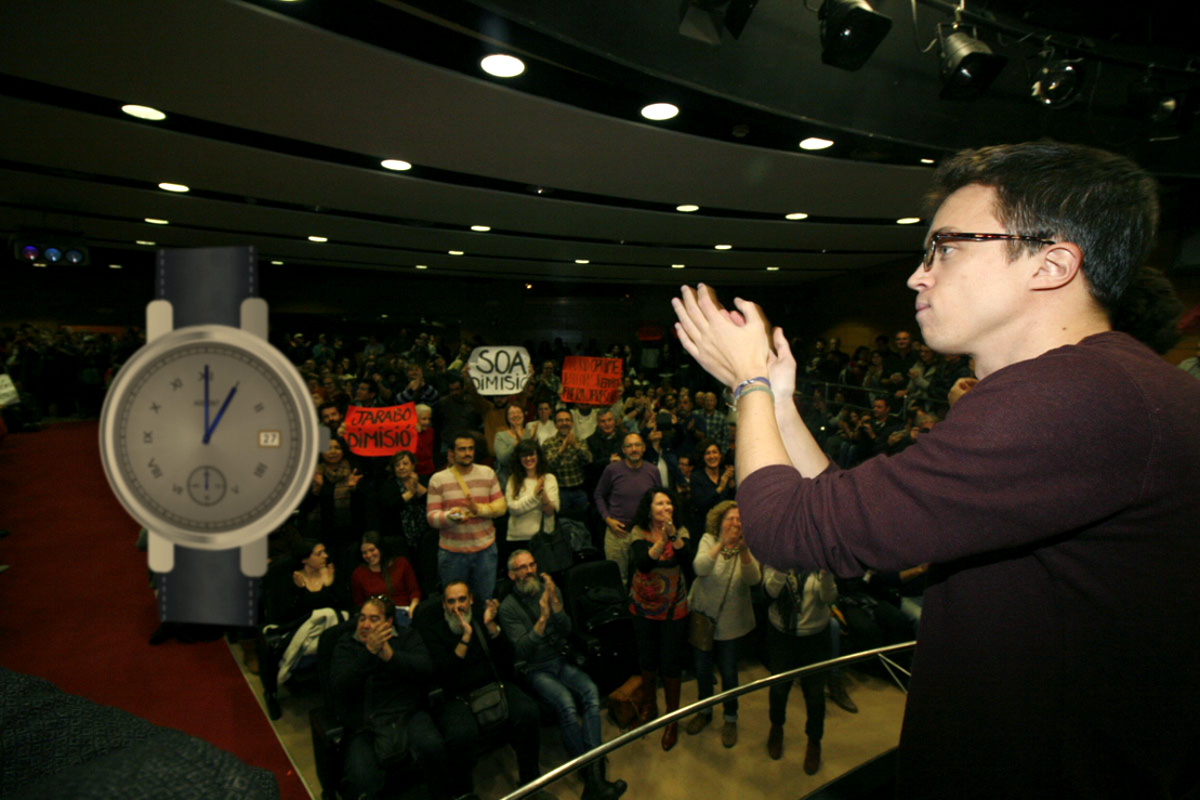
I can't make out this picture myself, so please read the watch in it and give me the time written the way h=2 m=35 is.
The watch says h=1 m=0
